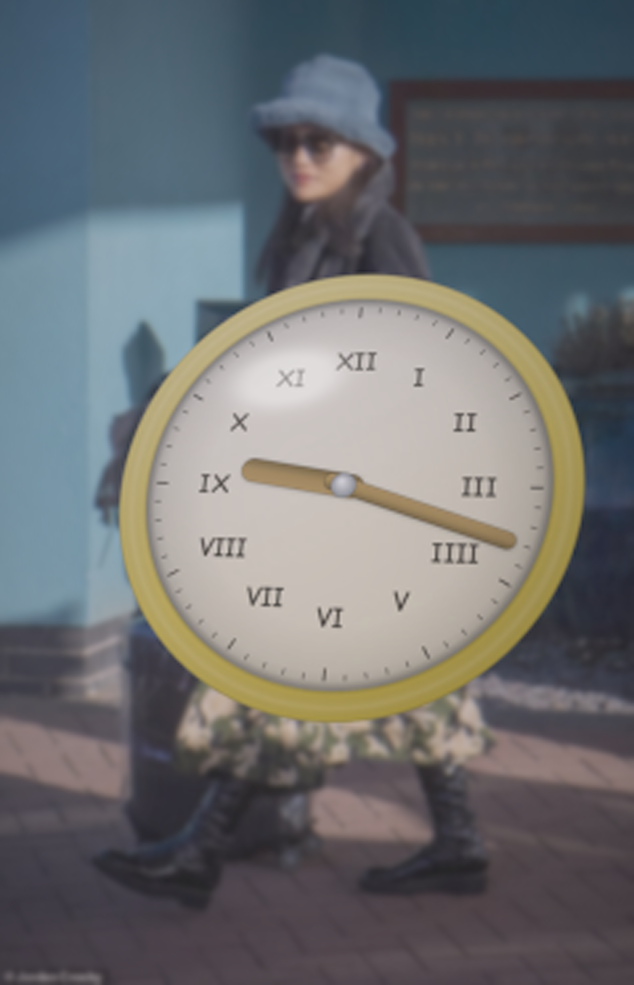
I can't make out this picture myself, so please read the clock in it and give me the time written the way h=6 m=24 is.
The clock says h=9 m=18
